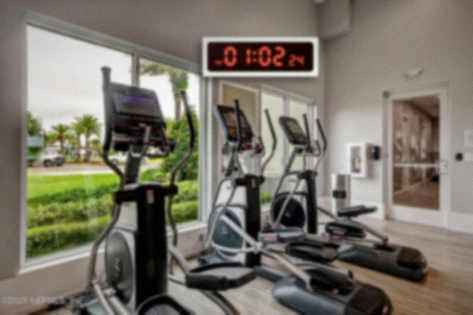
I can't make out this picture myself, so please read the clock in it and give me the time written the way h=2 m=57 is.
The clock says h=1 m=2
